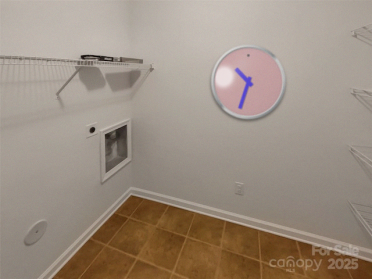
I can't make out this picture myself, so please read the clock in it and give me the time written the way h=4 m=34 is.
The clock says h=10 m=33
